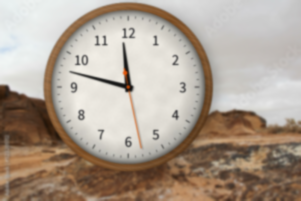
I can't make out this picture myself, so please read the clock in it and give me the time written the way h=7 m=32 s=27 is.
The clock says h=11 m=47 s=28
